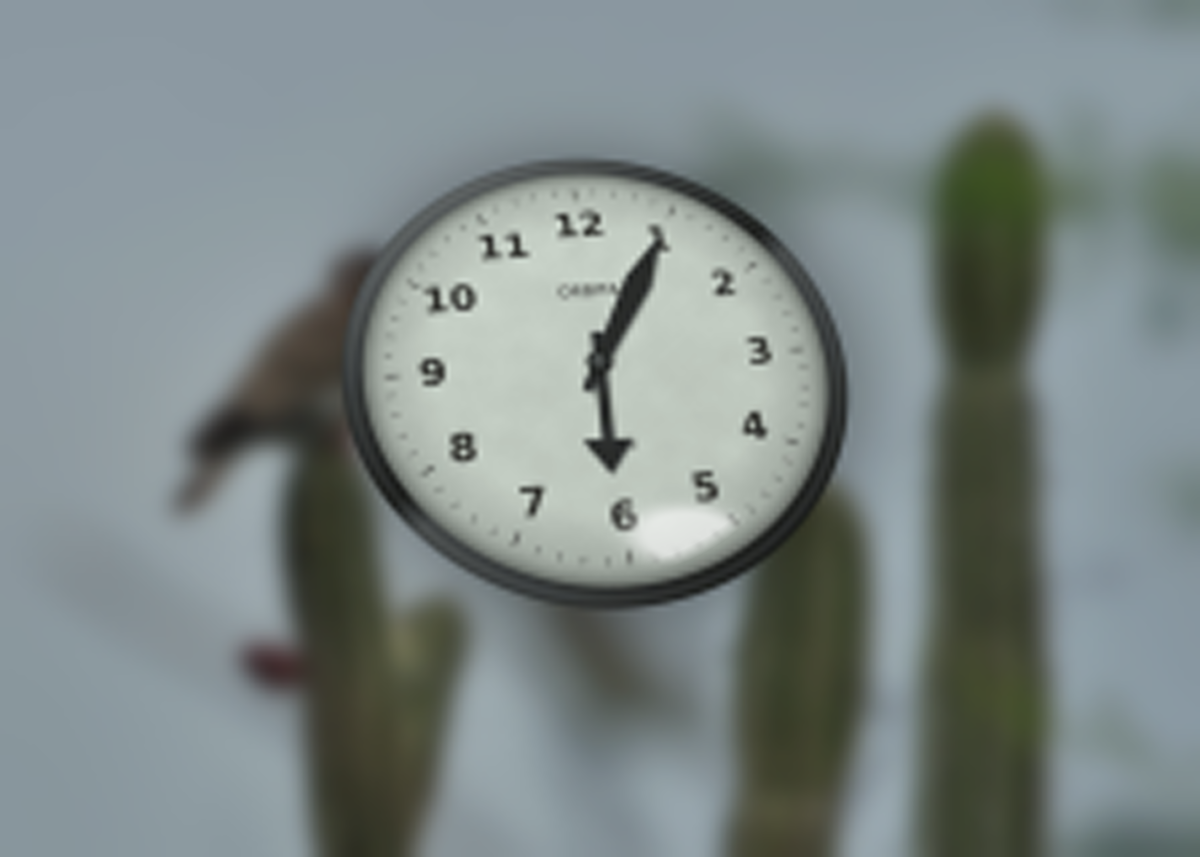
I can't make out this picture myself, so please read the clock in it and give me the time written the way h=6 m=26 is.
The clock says h=6 m=5
